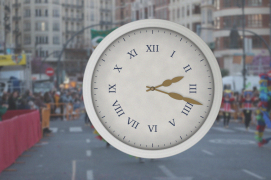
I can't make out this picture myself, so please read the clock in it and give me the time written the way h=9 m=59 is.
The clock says h=2 m=18
